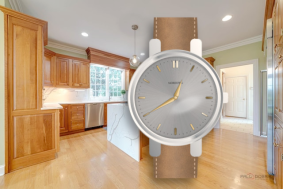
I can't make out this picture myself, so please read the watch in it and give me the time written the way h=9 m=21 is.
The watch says h=12 m=40
